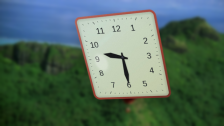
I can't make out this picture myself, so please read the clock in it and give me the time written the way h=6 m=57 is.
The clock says h=9 m=30
